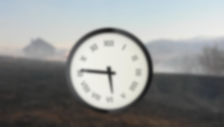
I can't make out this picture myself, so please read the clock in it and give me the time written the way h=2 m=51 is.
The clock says h=5 m=46
